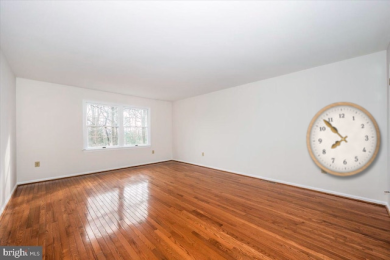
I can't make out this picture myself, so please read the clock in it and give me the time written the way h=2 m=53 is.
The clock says h=7 m=53
